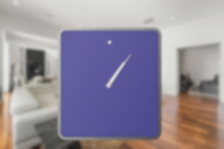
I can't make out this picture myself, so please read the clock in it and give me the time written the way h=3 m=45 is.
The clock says h=1 m=6
